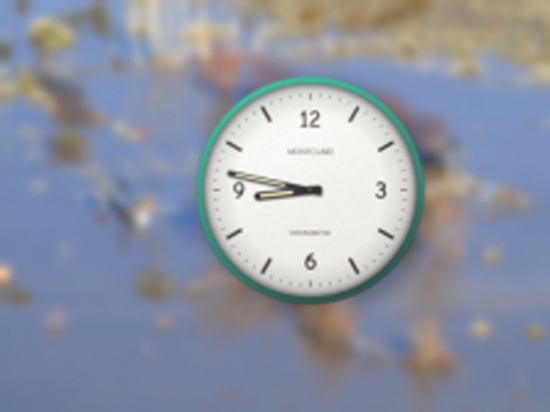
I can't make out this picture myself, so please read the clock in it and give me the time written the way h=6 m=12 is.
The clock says h=8 m=47
